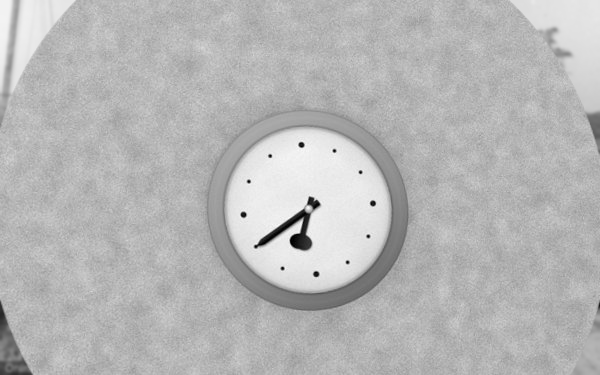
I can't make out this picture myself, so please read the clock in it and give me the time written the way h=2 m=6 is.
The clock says h=6 m=40
